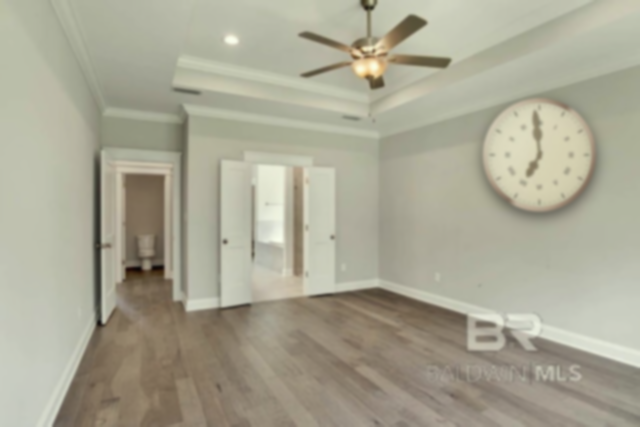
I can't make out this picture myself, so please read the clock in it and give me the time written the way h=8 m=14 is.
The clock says h=6 m=59
